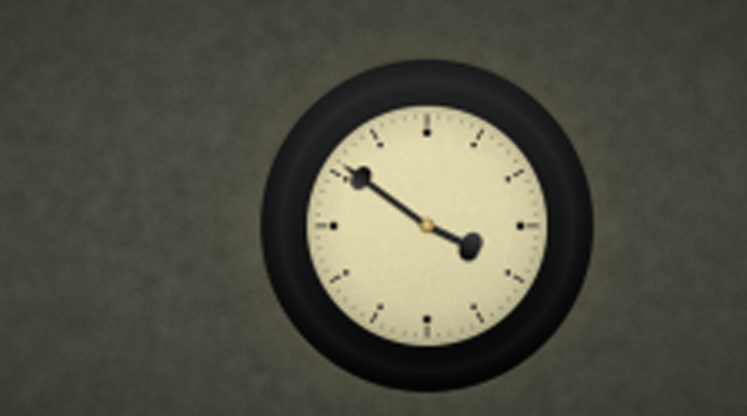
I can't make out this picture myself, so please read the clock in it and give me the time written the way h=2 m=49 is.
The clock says h=3 m=51
